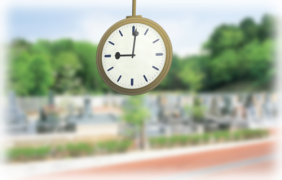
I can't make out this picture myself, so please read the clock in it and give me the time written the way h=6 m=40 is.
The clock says h=9 m=1
